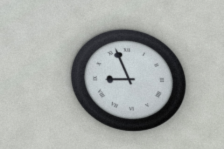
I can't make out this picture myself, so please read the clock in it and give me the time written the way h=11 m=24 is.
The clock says h=8 m=57
